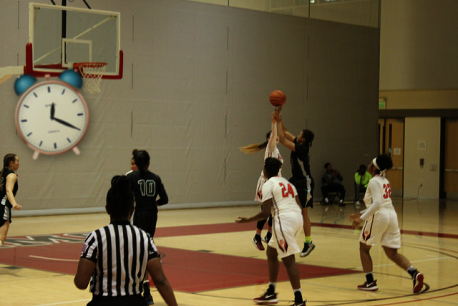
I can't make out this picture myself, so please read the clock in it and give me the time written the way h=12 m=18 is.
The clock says h=12 m=20
